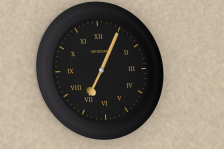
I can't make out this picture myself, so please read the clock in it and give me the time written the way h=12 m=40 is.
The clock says h=7 m=5
